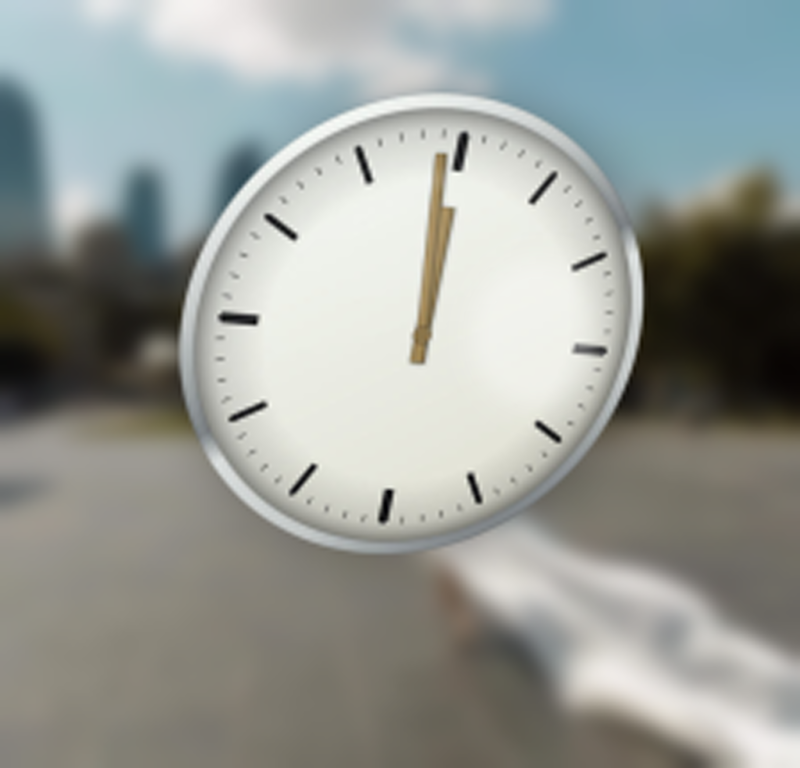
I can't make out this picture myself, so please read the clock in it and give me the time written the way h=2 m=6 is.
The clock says h=11 m=59
